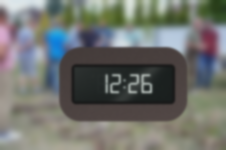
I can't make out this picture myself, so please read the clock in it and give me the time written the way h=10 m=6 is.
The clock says h=12 m=26
